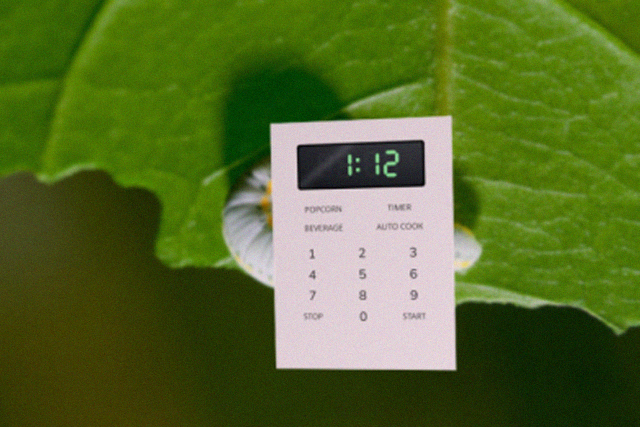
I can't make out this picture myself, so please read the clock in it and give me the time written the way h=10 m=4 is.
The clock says h=1 m=12
